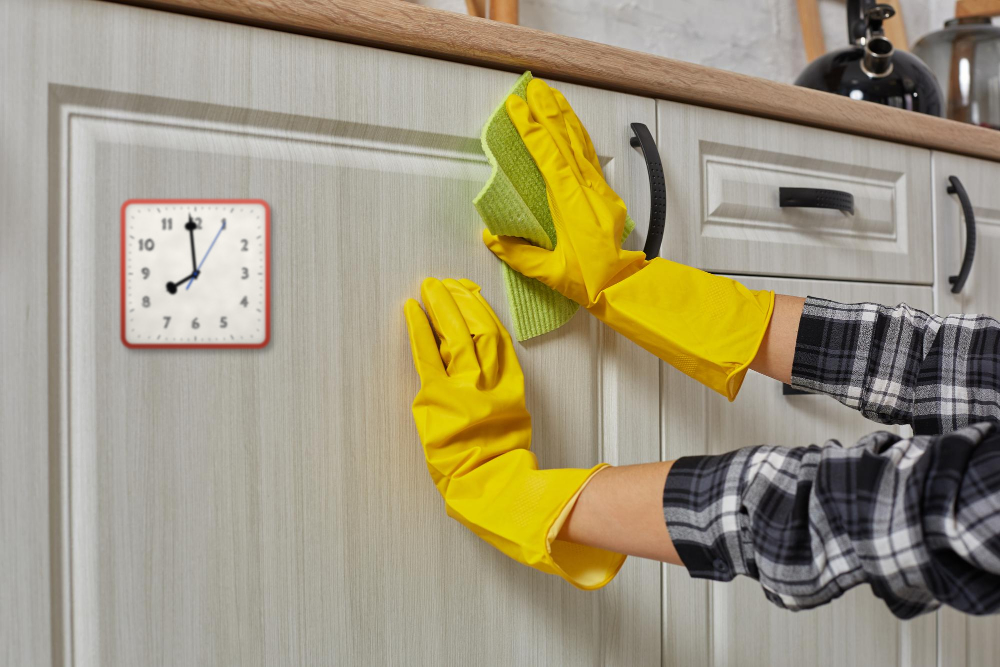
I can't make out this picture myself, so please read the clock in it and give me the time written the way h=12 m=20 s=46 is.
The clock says h=7 m=59 s=5
